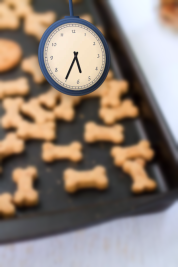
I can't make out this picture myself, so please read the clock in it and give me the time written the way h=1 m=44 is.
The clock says h=5 m=35
